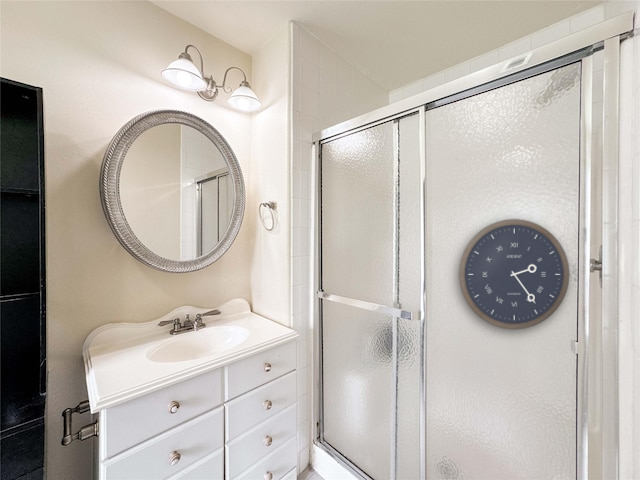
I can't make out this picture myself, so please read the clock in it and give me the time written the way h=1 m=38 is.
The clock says h=2 m=24
